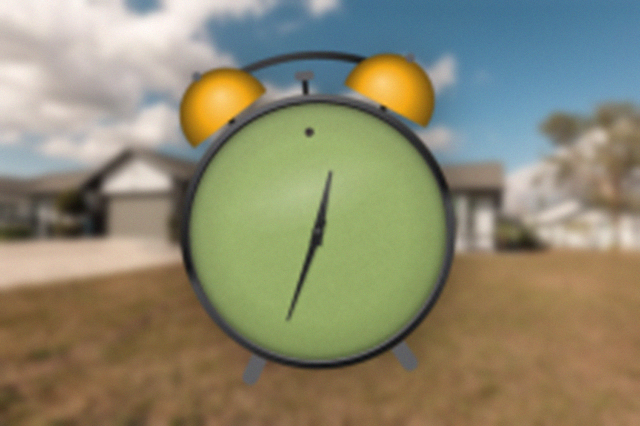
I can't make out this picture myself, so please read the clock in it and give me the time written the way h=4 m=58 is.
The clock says h=12 m=34
